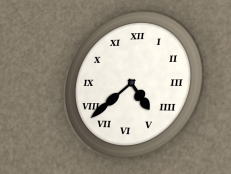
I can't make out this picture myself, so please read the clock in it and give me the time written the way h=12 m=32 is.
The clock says h=4 m=38
